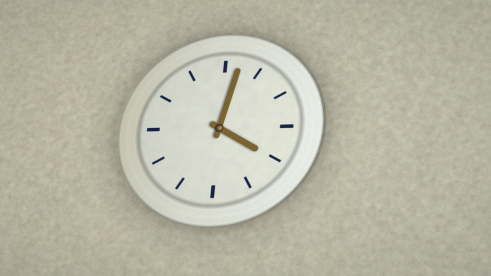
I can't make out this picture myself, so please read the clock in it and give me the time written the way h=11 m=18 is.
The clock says h=4 m=2
